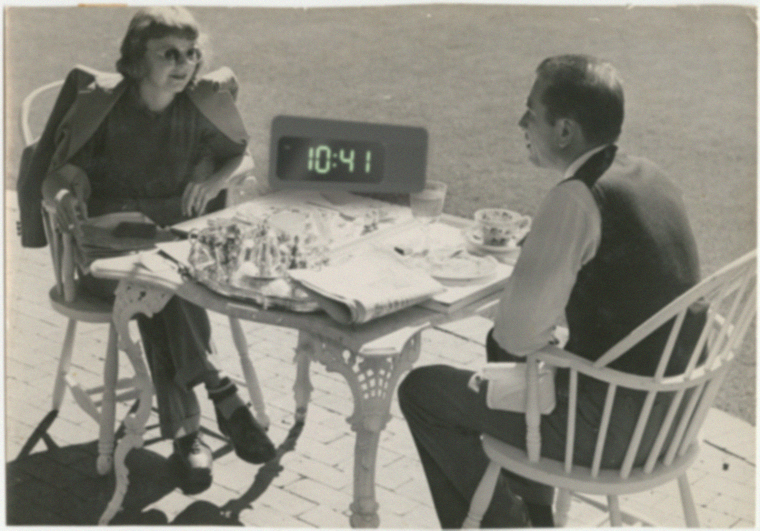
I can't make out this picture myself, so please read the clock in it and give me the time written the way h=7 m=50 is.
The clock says h=10 m=41
